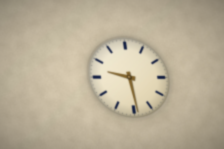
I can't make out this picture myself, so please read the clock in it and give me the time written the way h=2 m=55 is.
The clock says h=9 m=29
